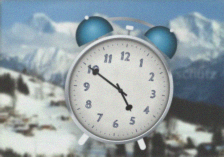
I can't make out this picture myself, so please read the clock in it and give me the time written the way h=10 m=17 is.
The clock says h=4 m=50
